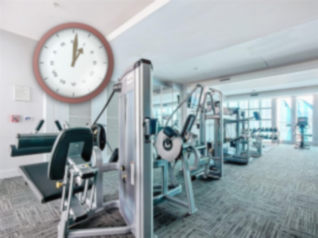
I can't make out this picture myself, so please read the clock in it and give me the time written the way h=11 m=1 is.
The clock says h=1 m=1
